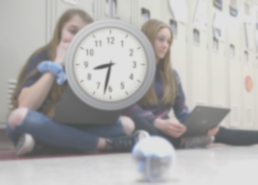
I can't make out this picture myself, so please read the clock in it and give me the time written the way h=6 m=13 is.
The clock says h=8 m=32
